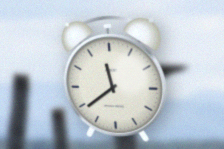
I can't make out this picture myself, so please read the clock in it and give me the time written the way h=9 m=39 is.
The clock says h=11 m=39
